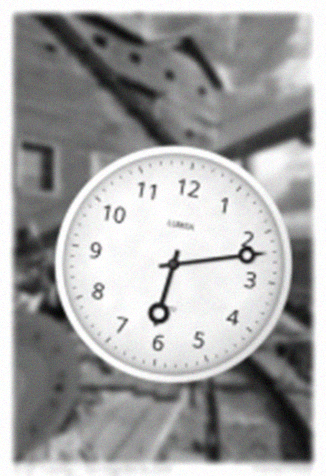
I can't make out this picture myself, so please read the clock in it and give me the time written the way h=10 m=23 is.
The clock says h=6 m=12
